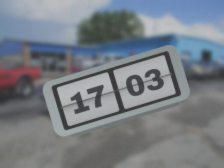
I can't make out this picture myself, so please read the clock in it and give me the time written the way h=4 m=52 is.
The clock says h=17 m=3
